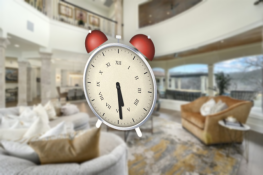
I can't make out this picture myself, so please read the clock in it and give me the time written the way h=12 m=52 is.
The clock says h=5 m=29
